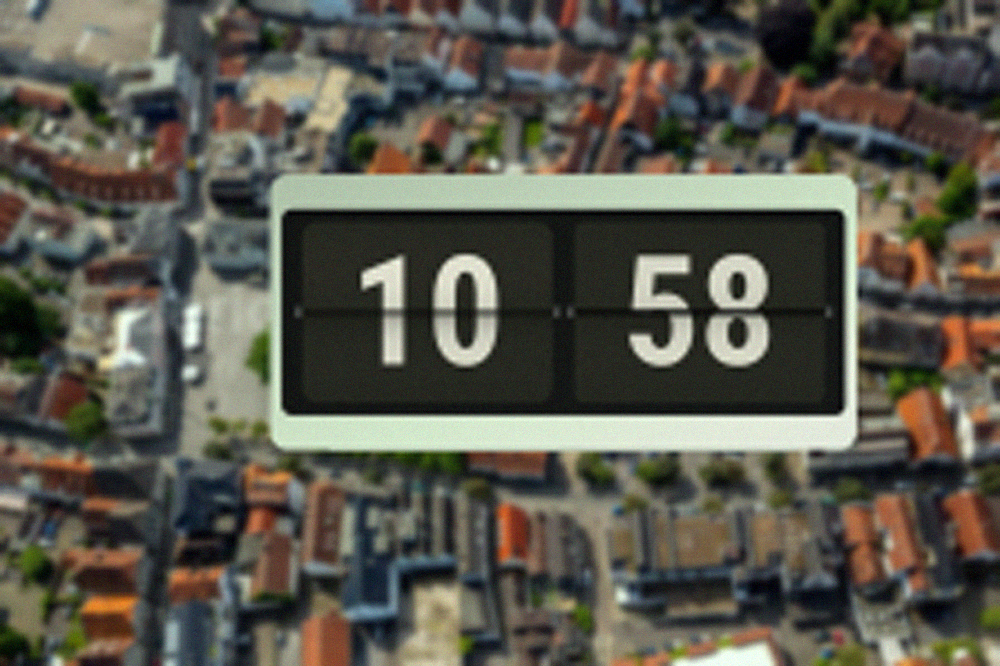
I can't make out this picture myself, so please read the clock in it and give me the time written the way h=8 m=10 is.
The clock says h=10 m=58
